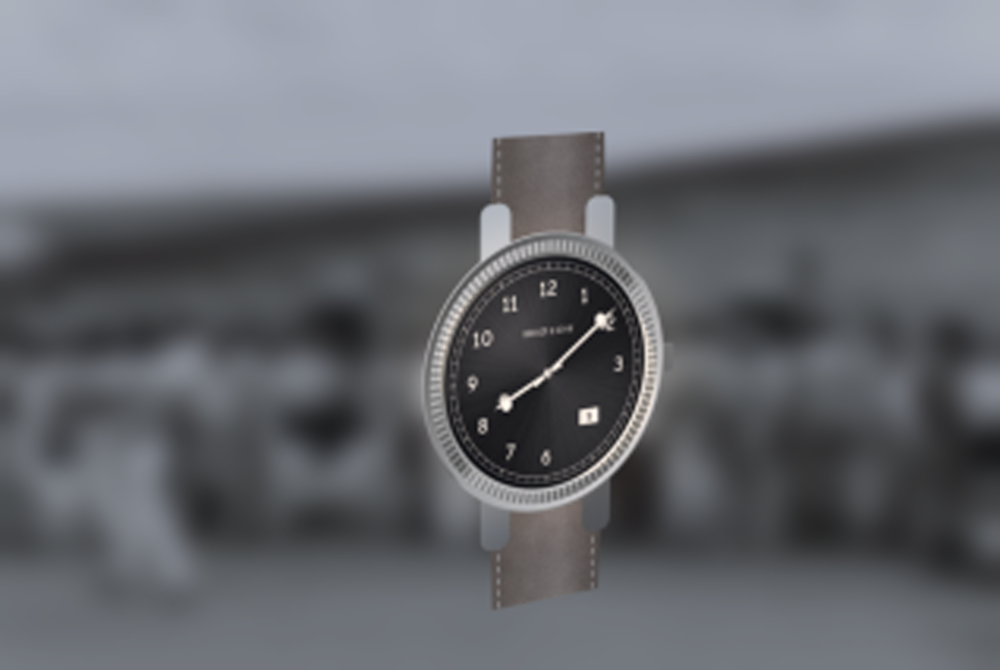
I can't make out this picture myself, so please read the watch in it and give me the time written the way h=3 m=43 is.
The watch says h=8 m=9
